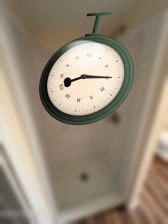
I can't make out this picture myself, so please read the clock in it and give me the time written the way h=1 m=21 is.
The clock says h=8 m=15
